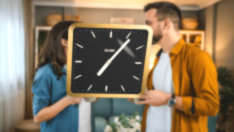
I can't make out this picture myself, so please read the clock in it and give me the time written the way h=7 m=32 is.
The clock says h=7 m=6
